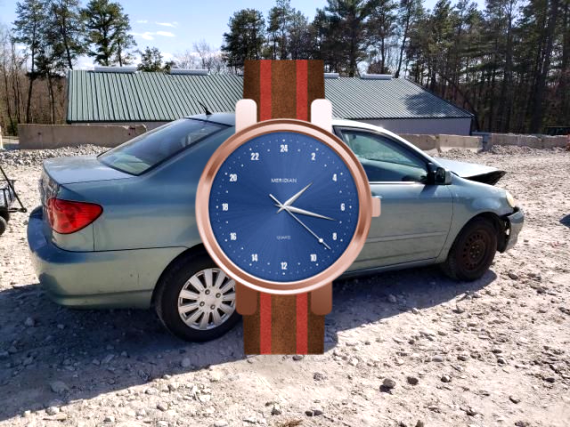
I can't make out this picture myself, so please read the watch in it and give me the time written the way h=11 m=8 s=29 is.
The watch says h=3 m=17 s=22
